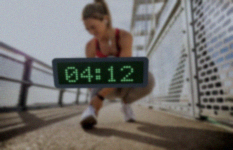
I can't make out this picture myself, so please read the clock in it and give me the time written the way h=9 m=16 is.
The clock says h=4 m=12
